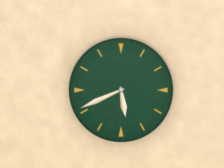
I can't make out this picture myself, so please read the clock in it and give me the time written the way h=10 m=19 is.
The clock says h=5 m=41
